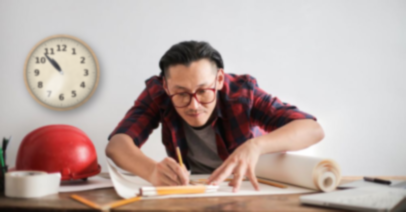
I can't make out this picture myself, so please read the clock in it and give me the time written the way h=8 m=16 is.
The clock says h=10 m=53
